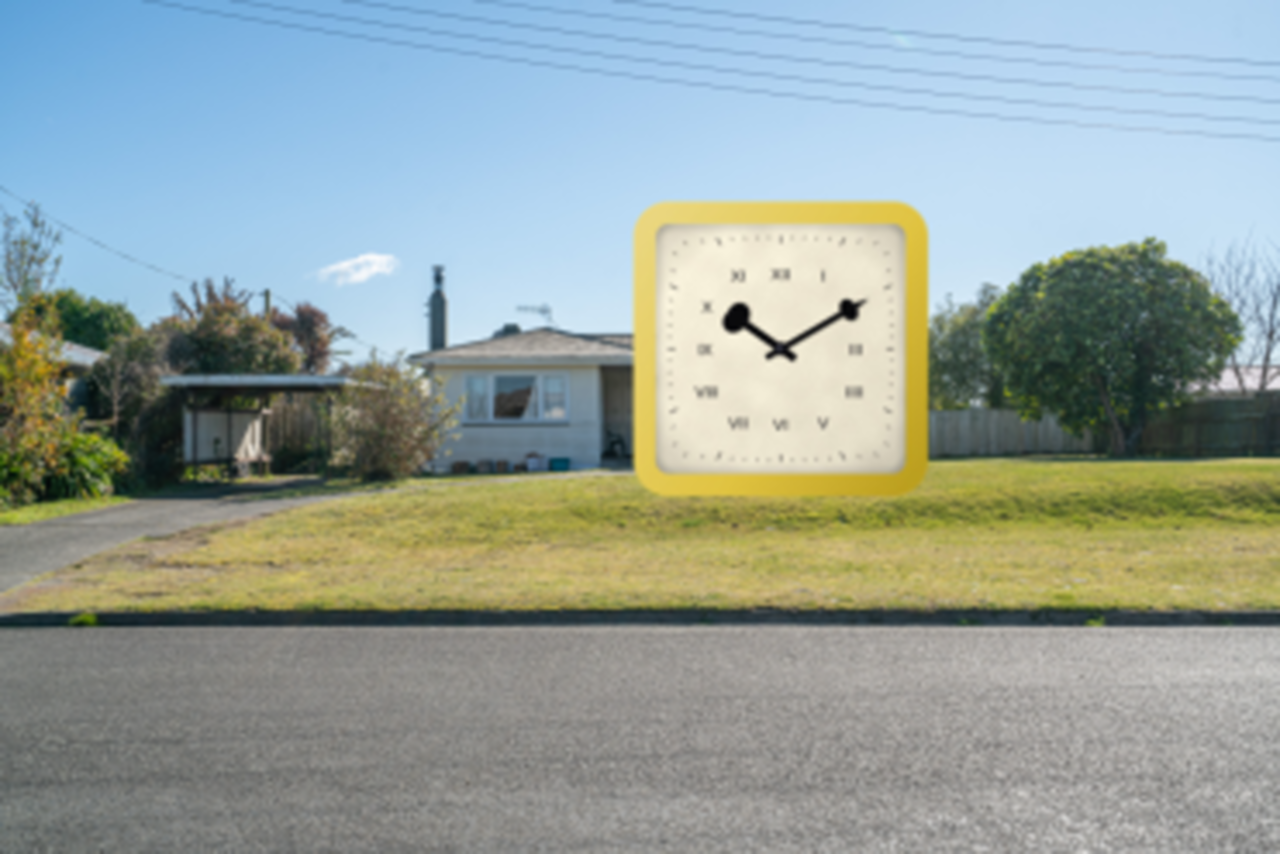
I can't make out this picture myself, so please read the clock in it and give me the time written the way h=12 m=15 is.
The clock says h=10 m=10
